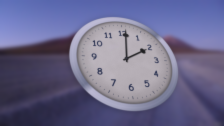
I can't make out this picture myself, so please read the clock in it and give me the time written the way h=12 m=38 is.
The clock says h=2 m=1
